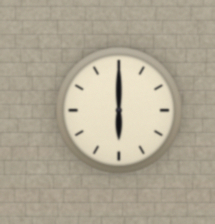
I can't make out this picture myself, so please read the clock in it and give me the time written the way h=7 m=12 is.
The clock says h=6 m=0
